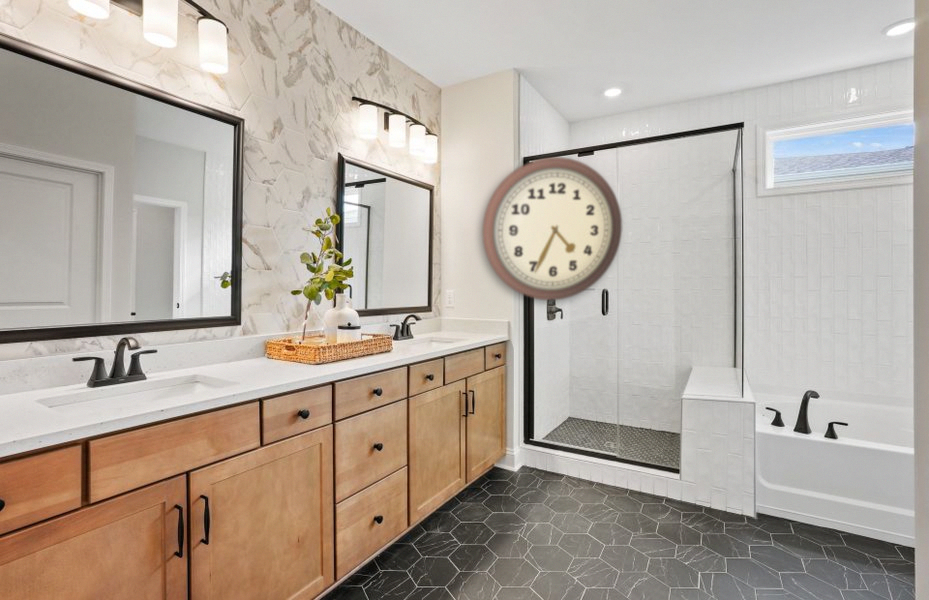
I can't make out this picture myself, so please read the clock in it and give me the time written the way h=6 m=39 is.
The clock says h=4 m=34
